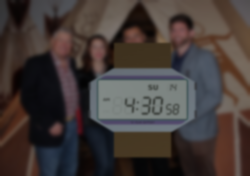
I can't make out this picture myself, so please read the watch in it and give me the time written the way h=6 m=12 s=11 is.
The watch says h=4 m=30 s=58
